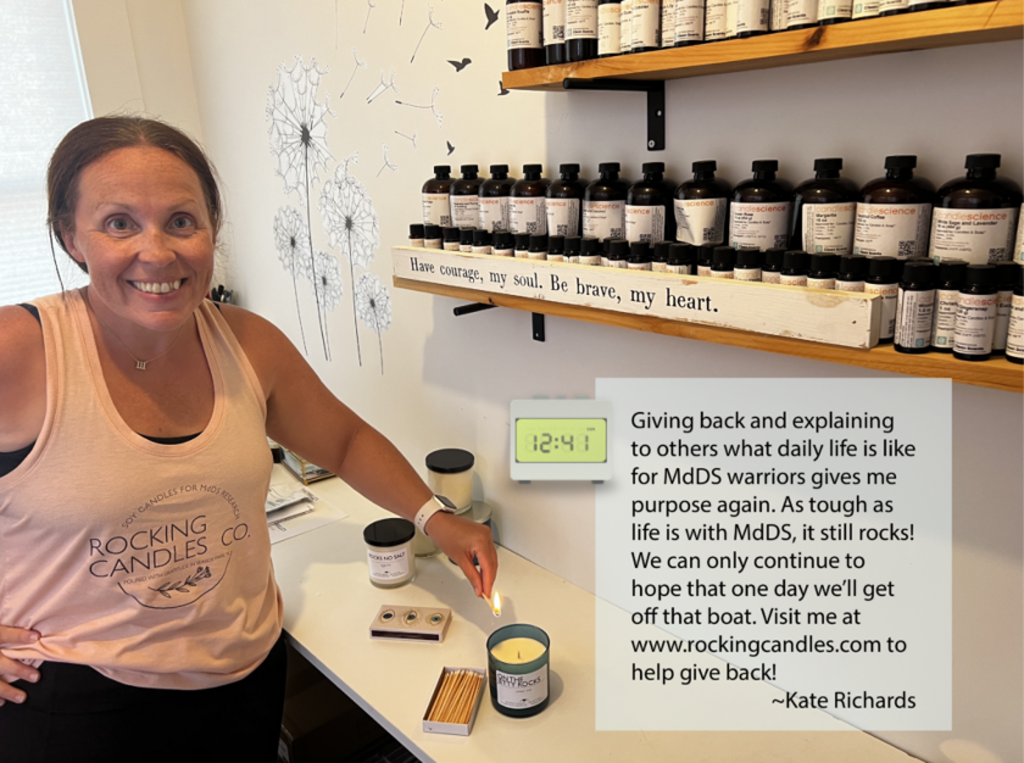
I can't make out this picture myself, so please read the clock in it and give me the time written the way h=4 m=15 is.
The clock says h=12 m=41
